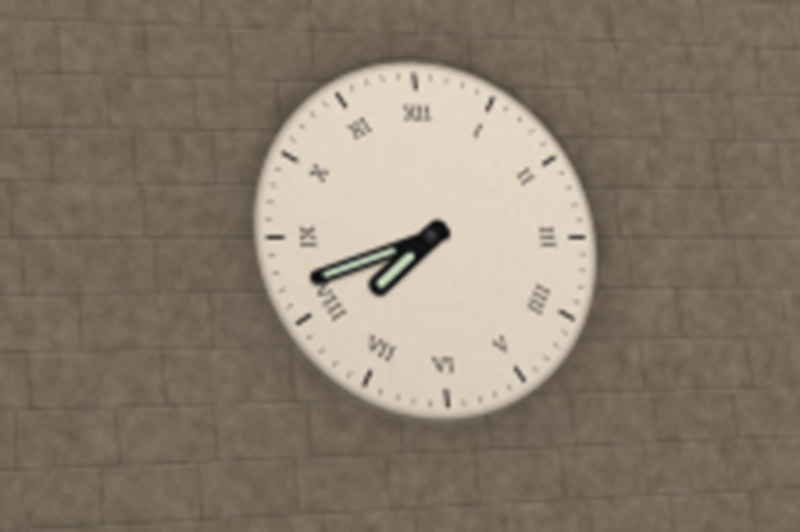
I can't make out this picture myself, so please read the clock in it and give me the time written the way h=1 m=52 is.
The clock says h=7 m=42
